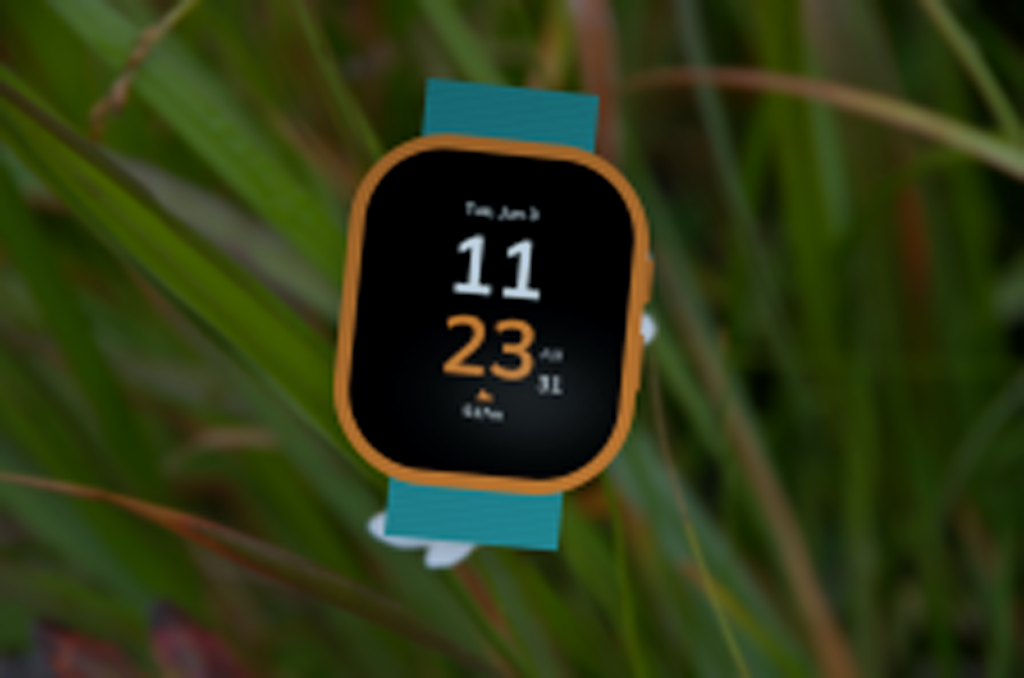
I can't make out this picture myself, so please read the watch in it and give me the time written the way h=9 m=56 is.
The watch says h=11 m=23
